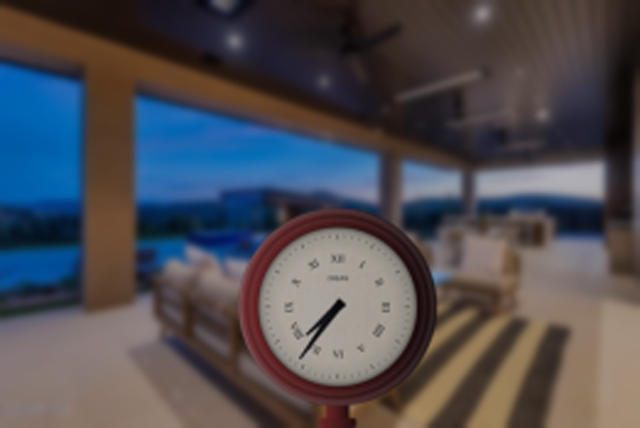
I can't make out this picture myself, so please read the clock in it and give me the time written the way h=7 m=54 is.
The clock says h=7 m=36
